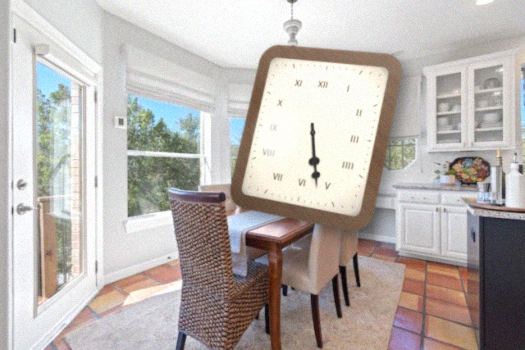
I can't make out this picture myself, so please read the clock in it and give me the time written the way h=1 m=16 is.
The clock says h=5 m=27
